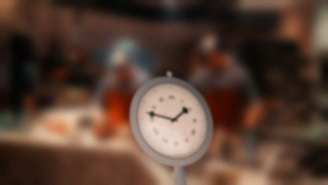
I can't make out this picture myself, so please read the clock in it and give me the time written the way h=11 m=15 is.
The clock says h=1 m=47
